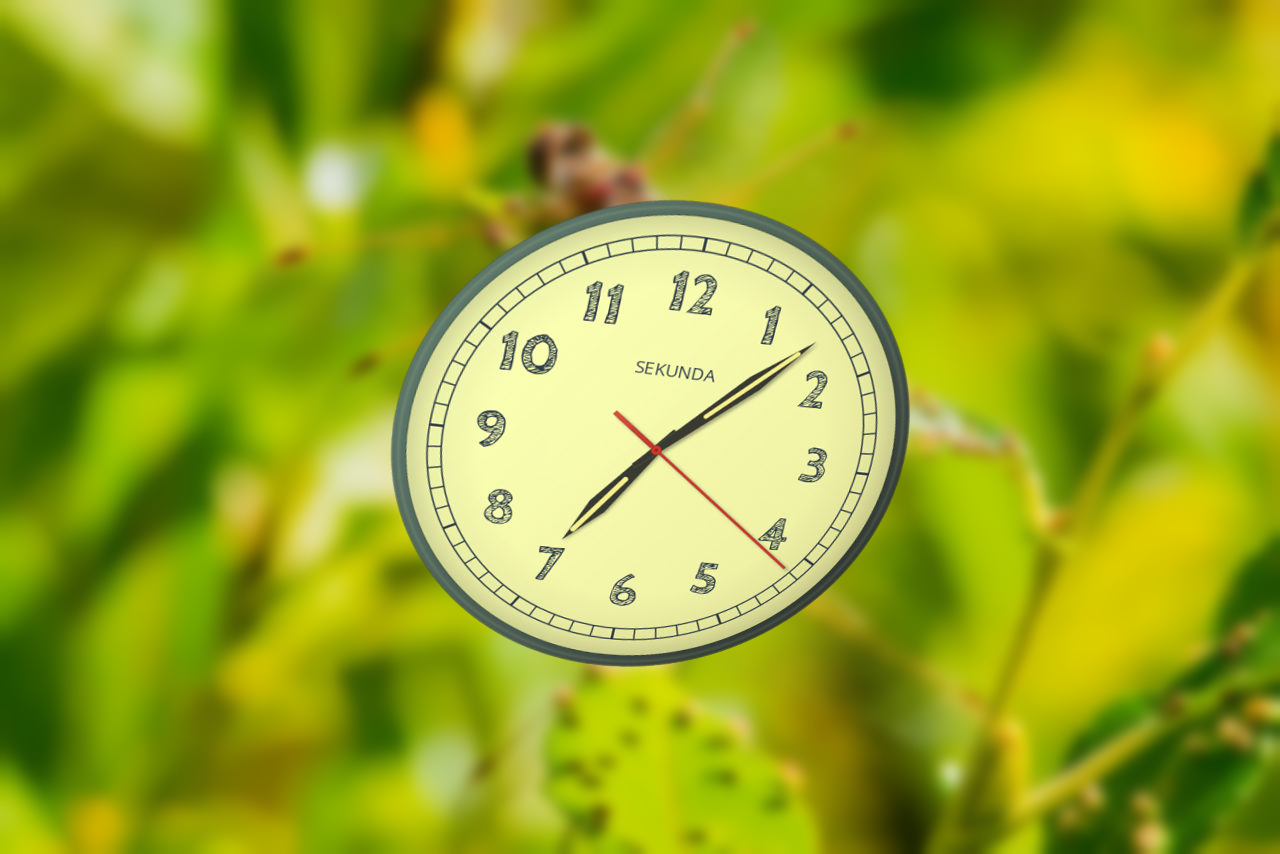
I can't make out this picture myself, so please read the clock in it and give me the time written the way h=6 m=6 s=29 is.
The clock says h=7 m=7 s=21
